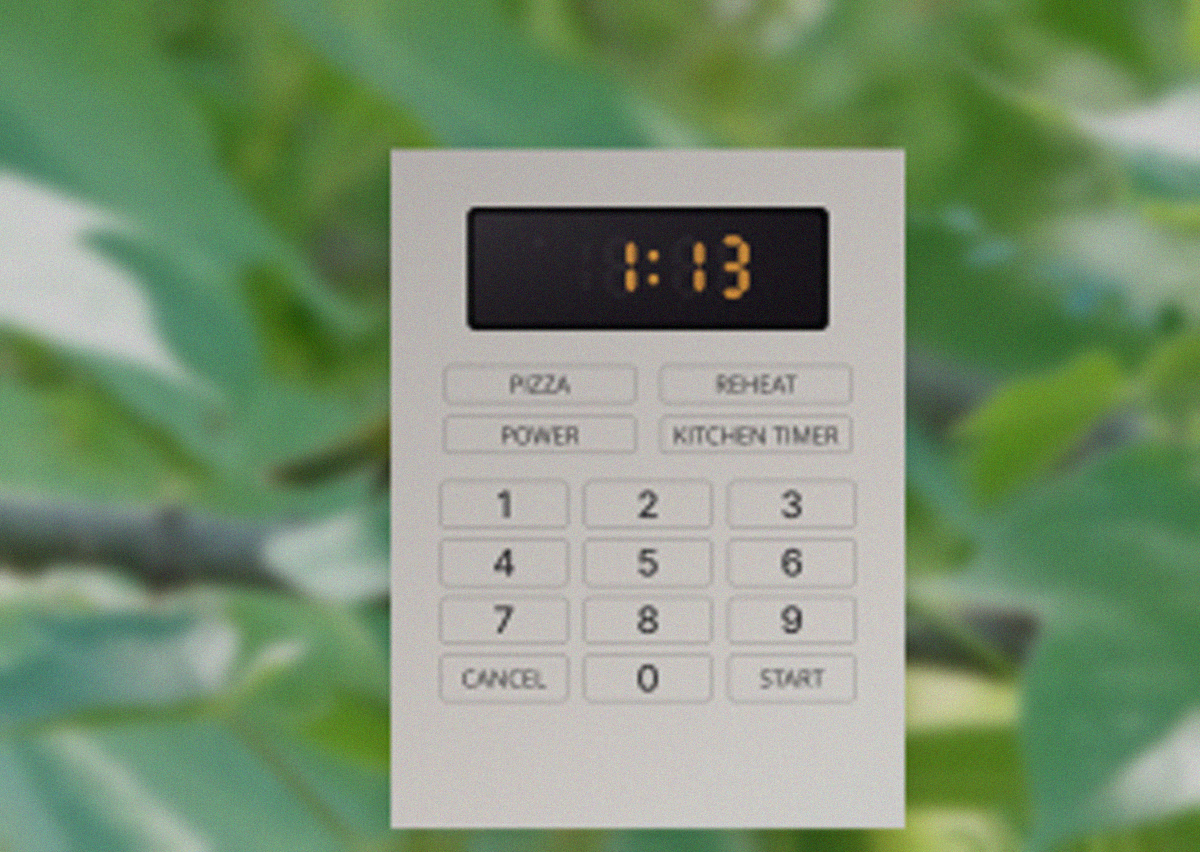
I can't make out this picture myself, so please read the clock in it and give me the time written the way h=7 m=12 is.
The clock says h=1 m=13
